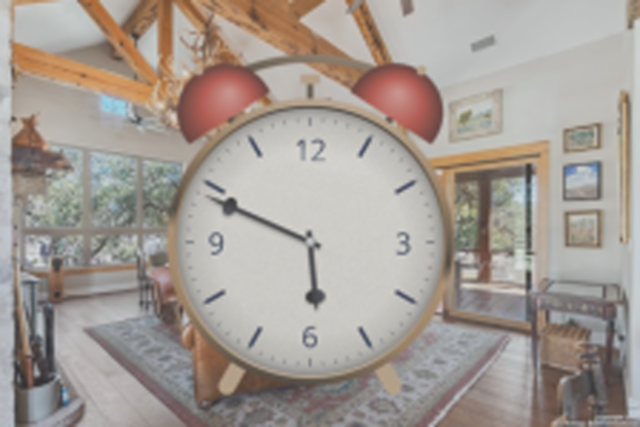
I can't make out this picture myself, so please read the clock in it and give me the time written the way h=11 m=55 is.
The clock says h=5 m=49
